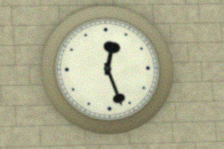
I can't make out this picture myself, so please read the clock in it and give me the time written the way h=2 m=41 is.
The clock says h=12 m=27
